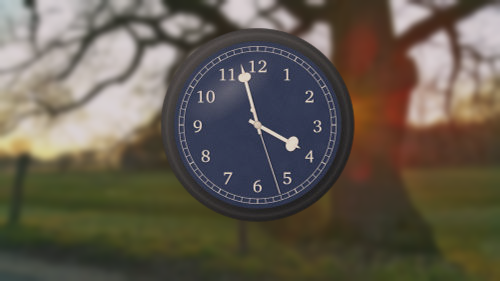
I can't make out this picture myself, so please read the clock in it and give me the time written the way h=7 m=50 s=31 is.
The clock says h=3 m=57 s=27
